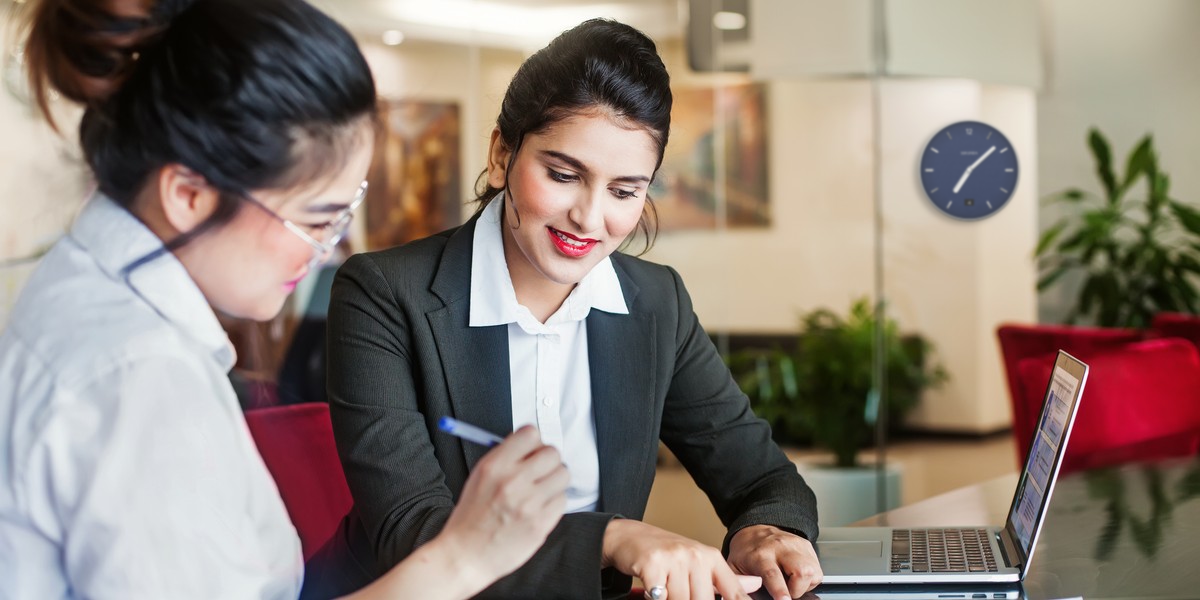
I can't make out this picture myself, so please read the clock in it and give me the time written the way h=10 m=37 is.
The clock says h=7 m=8
